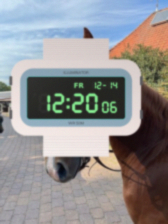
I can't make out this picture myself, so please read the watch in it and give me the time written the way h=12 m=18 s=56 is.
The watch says h=12 m=20 s=6
